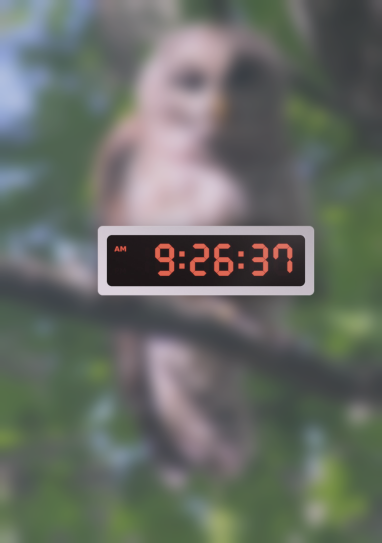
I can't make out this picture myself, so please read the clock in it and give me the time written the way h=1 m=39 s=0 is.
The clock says h=9 m=26 s=37
